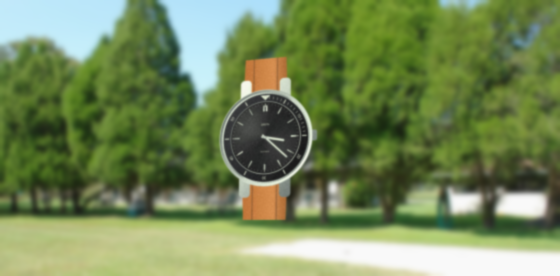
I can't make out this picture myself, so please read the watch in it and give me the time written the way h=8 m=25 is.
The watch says h=3 m=22
